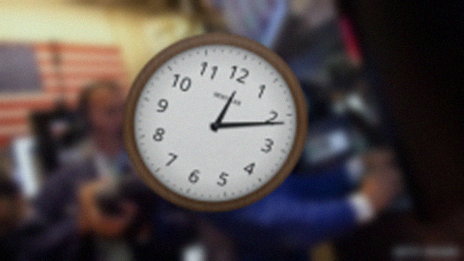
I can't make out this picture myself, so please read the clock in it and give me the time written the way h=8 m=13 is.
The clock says h=12 m=11
